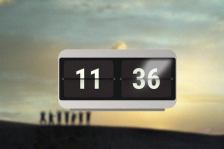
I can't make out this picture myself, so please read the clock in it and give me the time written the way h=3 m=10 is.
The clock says h=11 m=36
